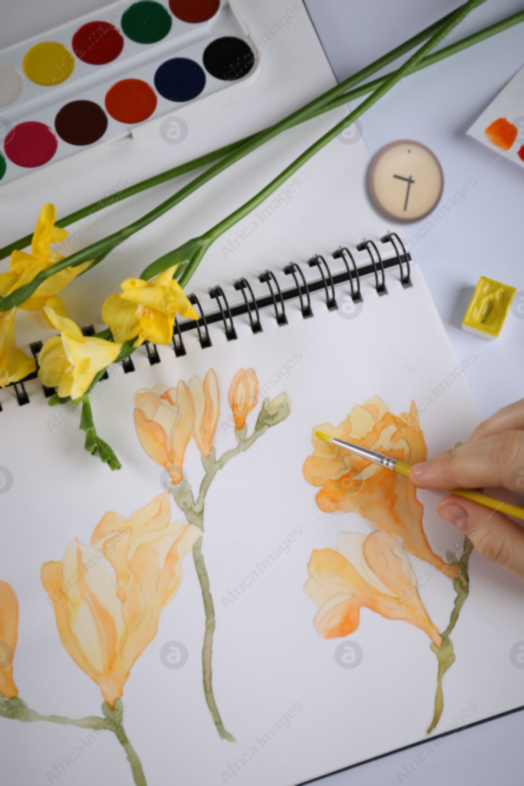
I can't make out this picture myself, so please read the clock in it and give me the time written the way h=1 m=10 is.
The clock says h=9 m=32
